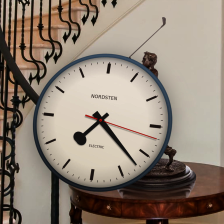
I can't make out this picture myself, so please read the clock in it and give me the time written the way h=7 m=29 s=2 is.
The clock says h=7 m=22 s=17
